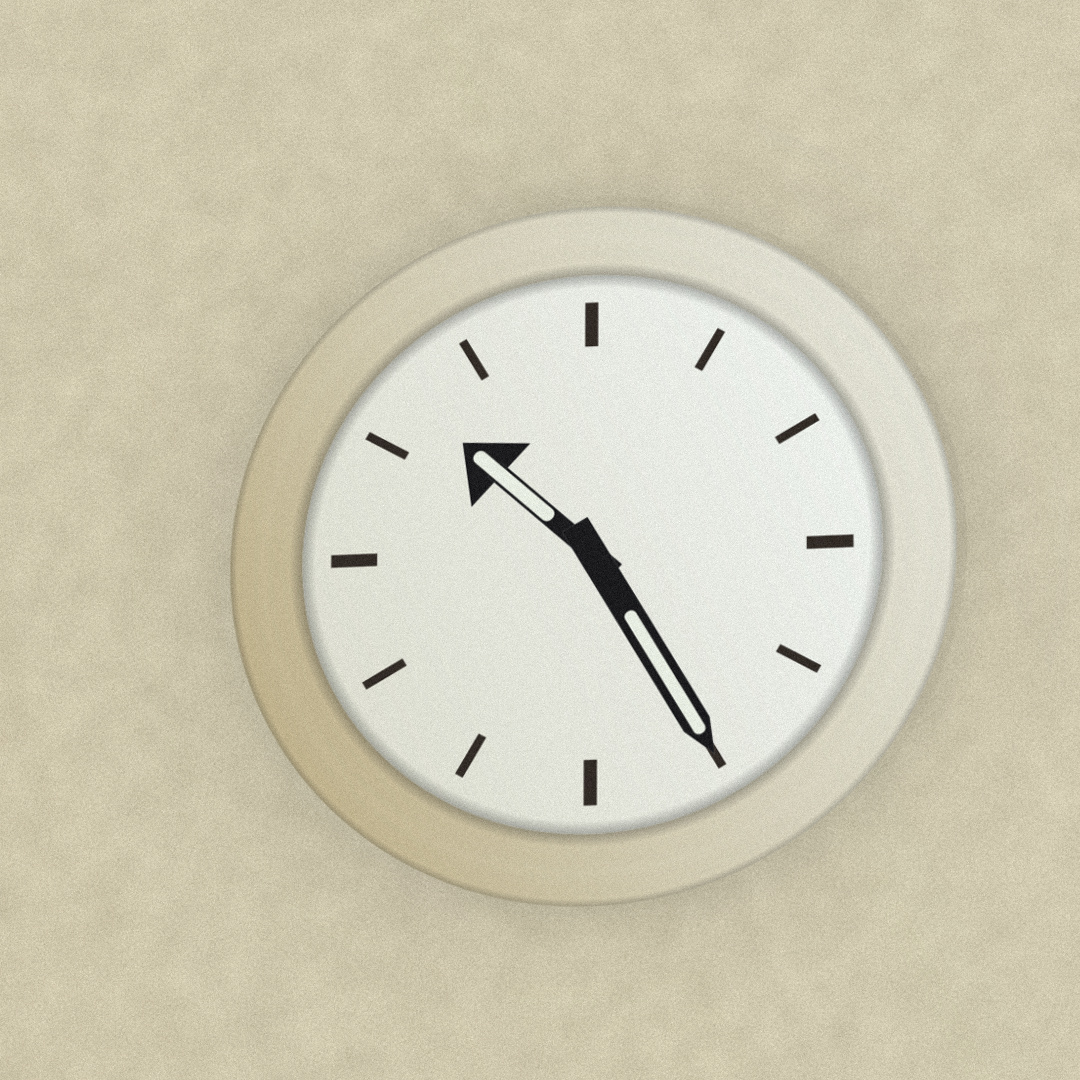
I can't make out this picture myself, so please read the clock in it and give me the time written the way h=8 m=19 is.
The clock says h=10 m=25
